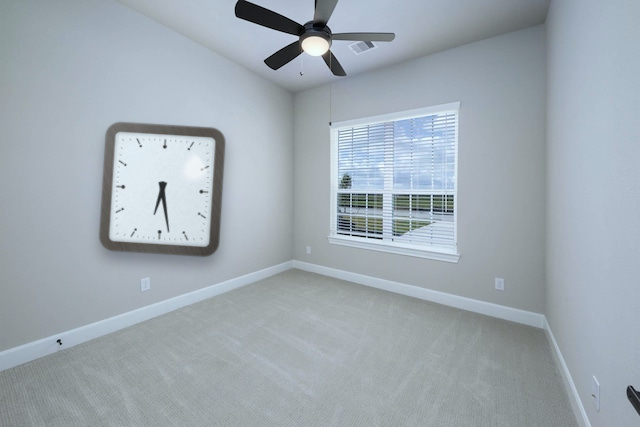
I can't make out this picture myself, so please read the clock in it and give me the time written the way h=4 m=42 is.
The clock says h=6 m=28
